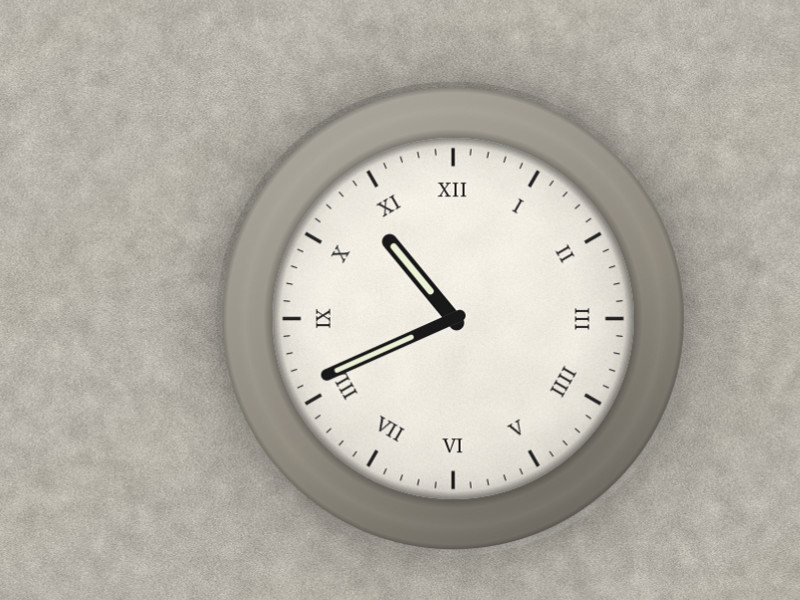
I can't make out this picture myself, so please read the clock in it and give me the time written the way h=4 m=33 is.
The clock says h=10 m=41
